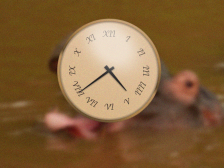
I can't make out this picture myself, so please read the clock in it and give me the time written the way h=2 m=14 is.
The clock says h=4 m=39
